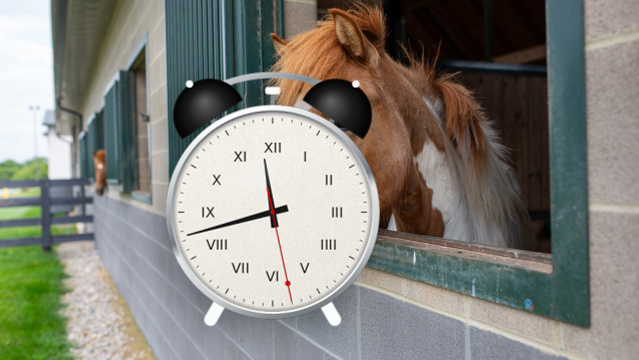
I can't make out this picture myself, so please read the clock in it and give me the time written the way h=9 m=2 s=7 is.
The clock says h=11 m=42 s=28
